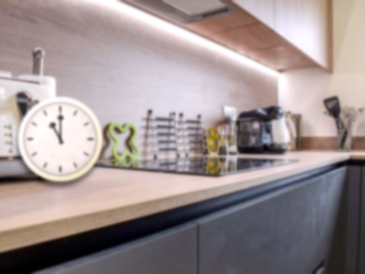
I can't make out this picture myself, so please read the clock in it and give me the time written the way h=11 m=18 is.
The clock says h=11 m=0
